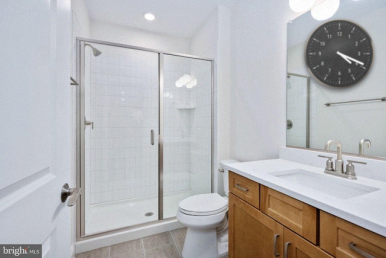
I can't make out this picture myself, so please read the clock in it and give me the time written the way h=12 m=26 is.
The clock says h=4 m=19
